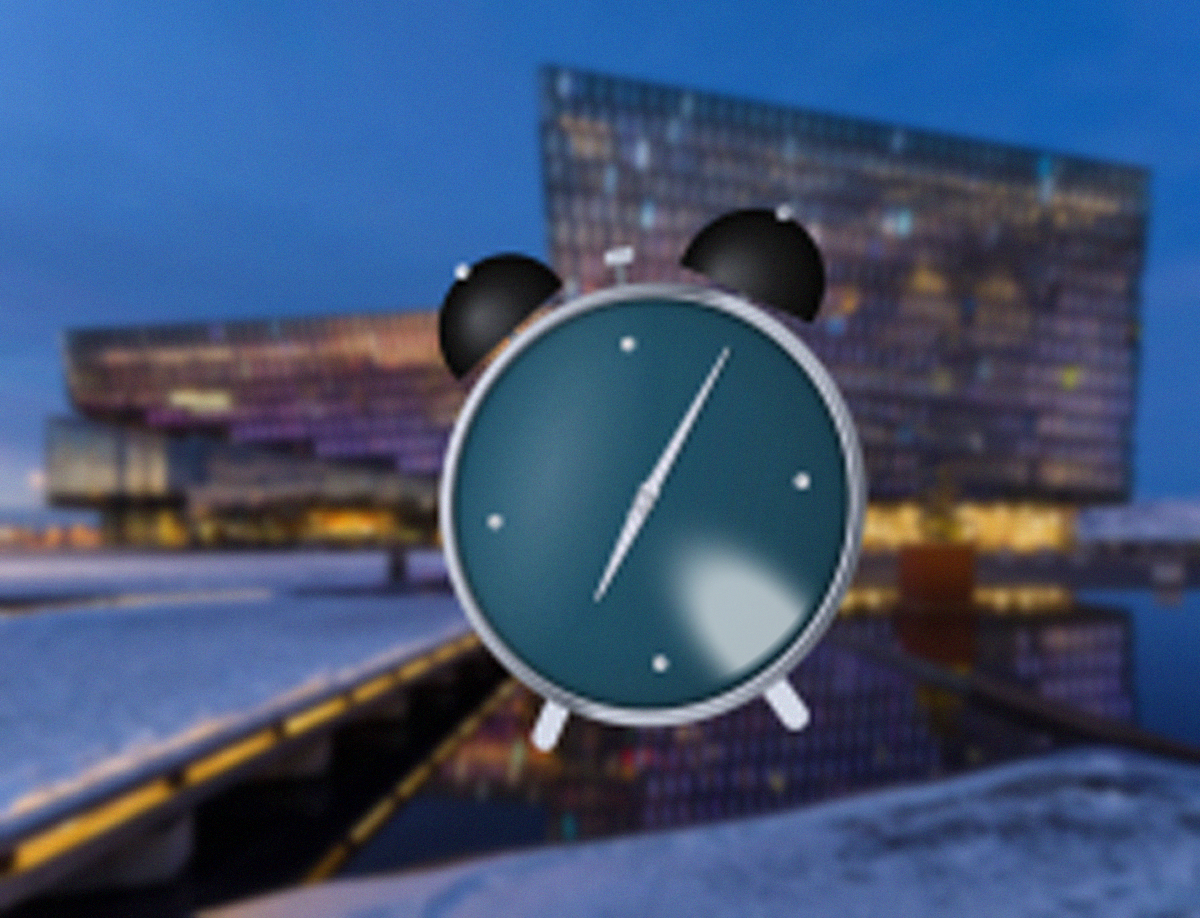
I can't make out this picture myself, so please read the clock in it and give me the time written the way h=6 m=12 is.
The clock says h=7 m=6
